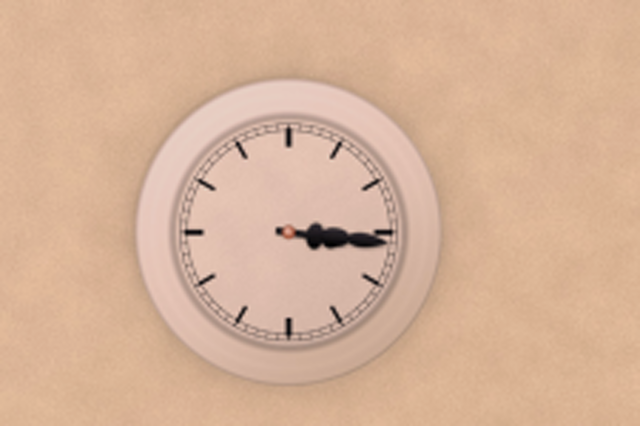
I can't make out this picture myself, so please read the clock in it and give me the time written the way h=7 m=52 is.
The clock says h=3 m=16
